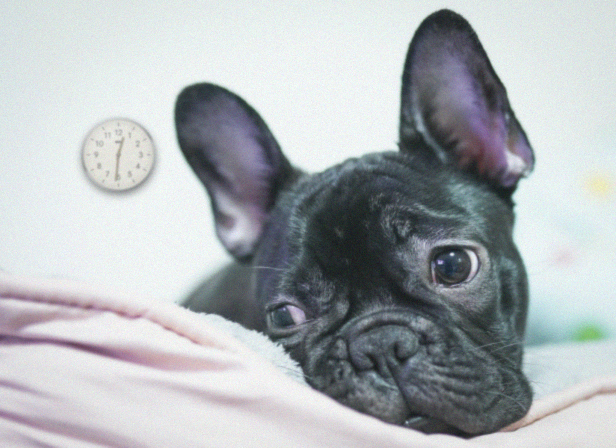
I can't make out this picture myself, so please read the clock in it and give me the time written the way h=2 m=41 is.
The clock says h=12 m=31
